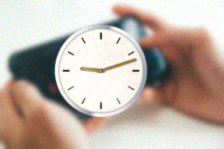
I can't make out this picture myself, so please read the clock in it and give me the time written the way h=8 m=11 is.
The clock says h=9 m=12
